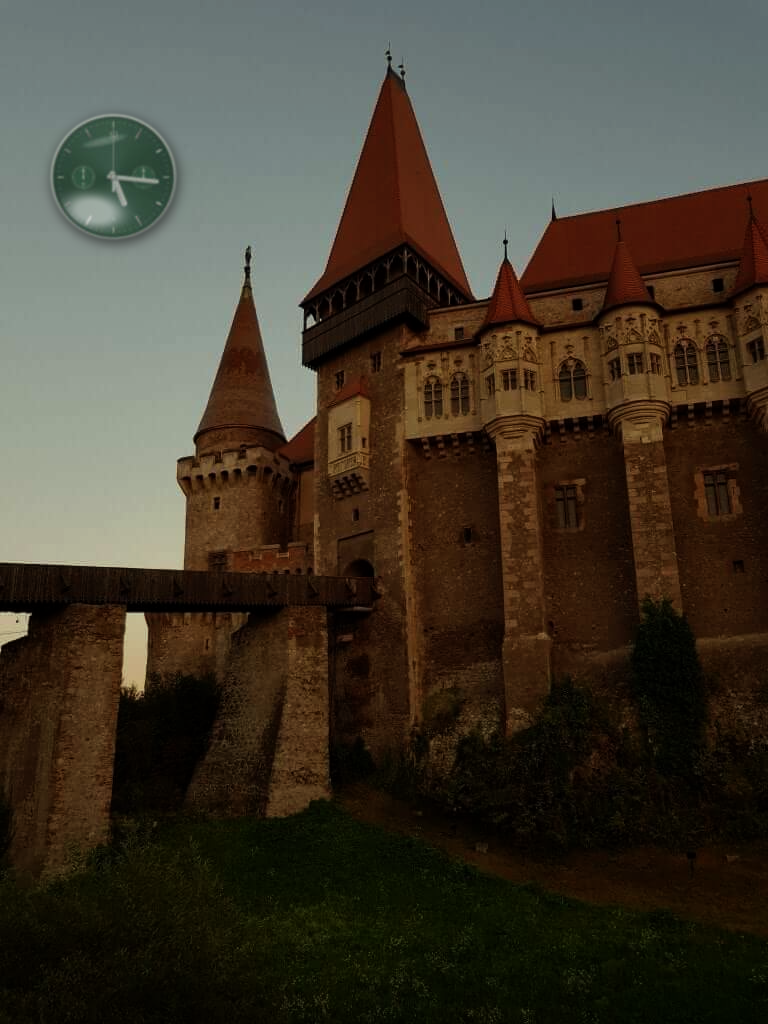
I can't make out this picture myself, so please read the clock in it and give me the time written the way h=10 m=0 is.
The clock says h=5 m=16
